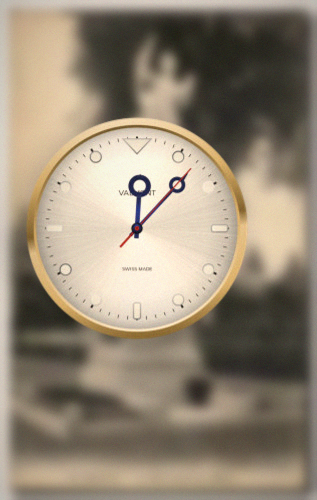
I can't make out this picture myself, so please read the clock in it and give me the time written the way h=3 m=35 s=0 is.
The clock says h=12 m=7 s=7
